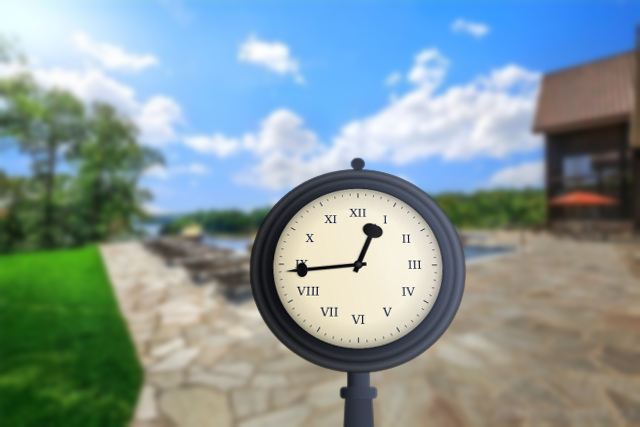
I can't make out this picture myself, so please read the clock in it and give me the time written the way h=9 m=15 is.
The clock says h=12 m=44
